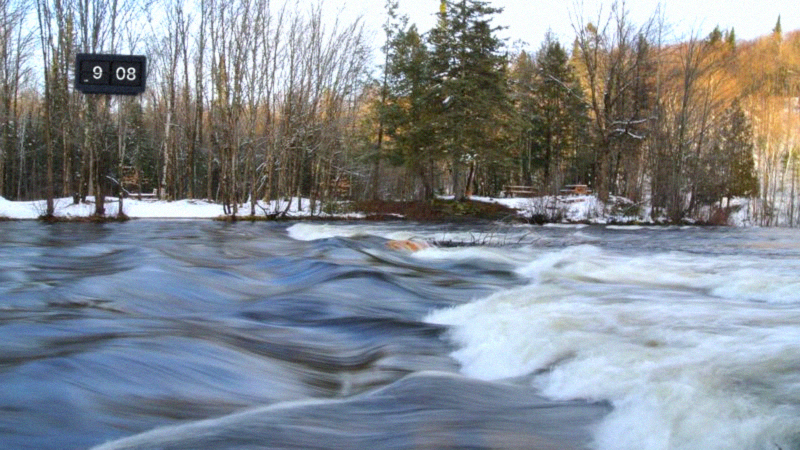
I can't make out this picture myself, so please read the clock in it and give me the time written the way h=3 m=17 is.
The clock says h=9 m=8
